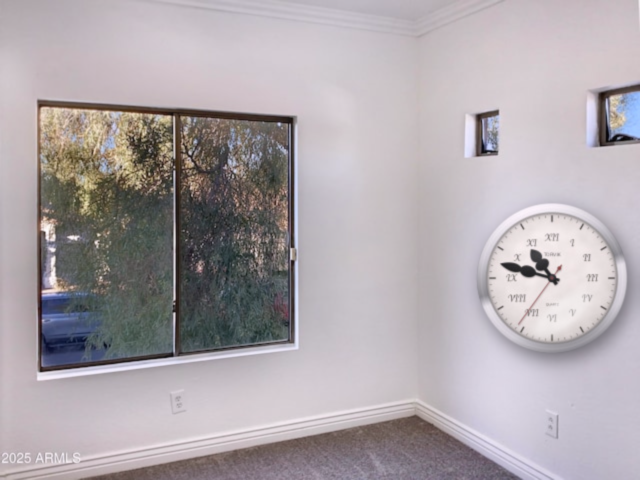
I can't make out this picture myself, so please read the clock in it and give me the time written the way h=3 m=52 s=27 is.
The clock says h=10 m=47 s=36
